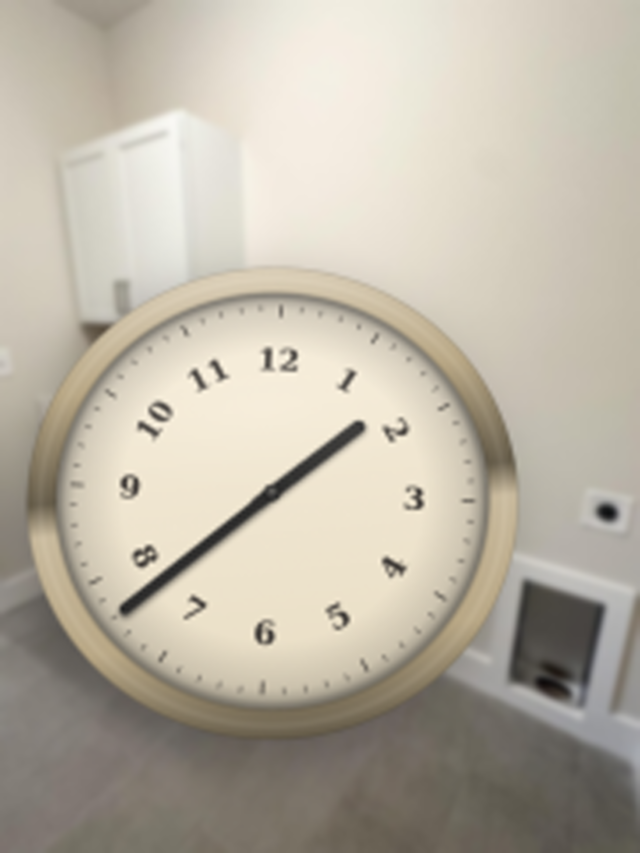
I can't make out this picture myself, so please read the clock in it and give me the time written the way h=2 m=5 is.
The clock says h=1 m=38
